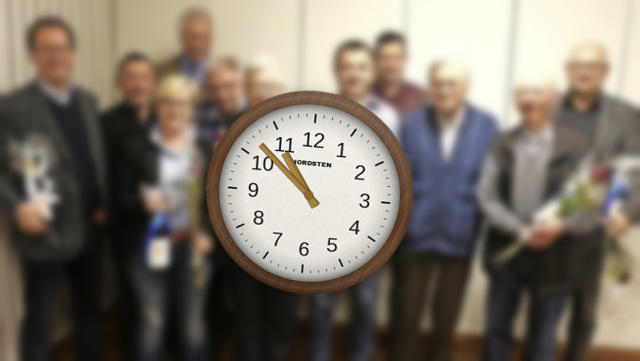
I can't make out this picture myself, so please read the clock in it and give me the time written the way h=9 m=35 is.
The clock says h=10 m=52
